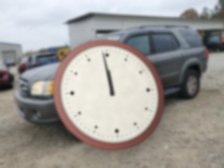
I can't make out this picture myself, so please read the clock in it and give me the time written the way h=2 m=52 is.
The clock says h=11 m=59
